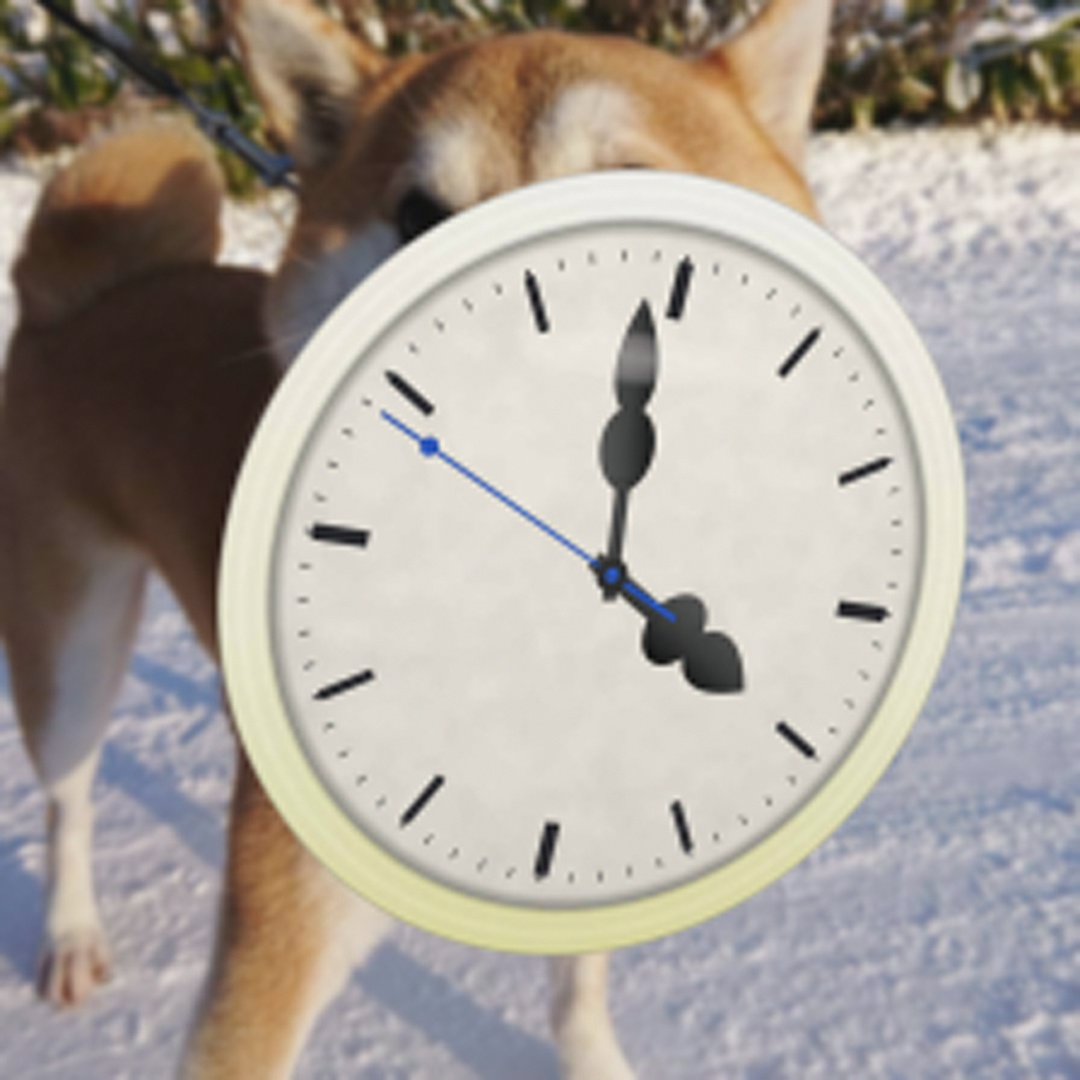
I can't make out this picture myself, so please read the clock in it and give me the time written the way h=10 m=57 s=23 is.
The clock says h=3 m=58 s=49
